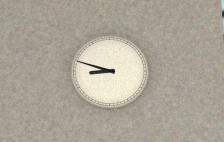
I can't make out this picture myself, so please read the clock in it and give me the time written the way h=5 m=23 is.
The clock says h=8 m=48
